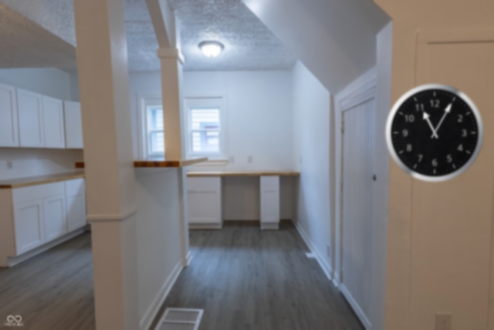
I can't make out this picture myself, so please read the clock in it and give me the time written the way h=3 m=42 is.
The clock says h=11 m=5
